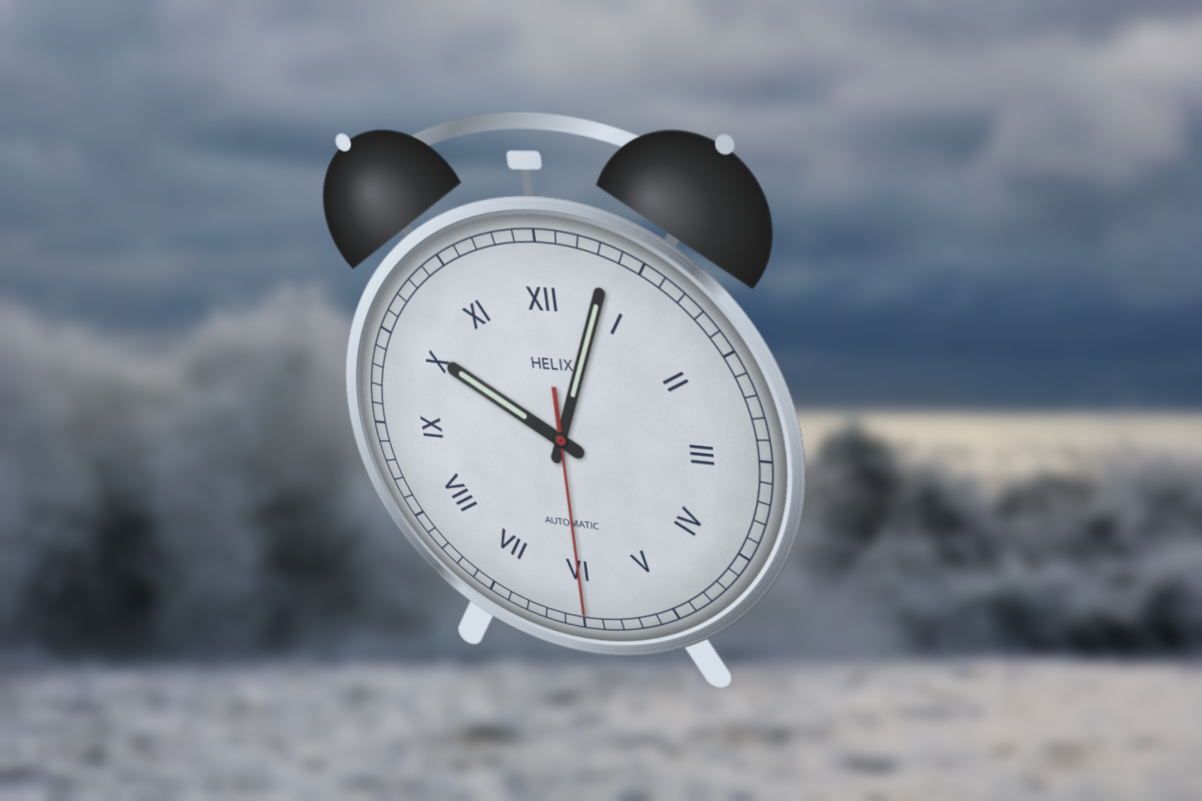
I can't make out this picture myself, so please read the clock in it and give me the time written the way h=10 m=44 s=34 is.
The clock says h=10 m=3 s=30
